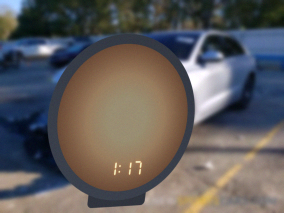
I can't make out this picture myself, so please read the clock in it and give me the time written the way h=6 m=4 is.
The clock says h=1 m=17
